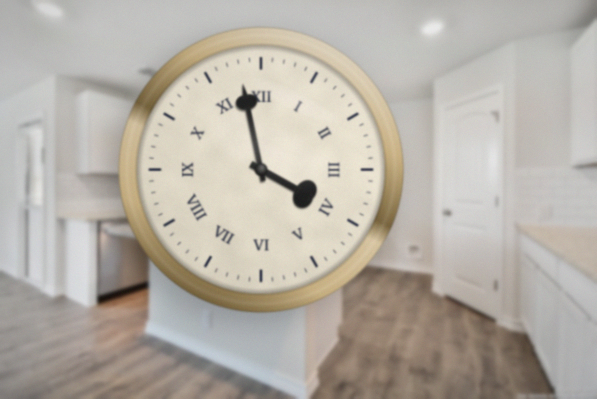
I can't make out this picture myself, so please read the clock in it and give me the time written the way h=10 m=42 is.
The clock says h=3 m=58
